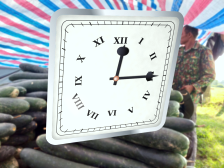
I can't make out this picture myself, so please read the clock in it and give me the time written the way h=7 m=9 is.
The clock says h=12 m=15
